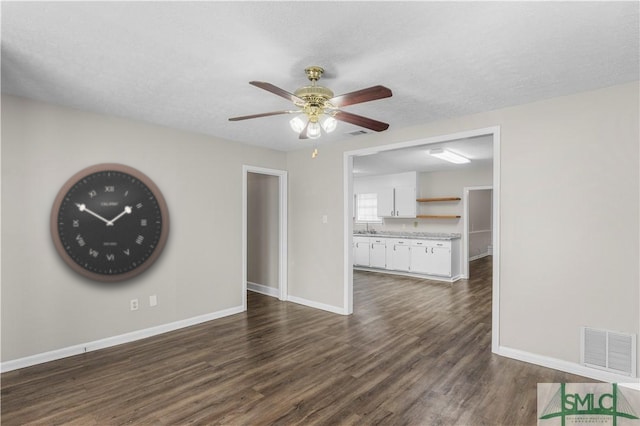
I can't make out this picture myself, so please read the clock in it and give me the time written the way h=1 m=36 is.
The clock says h=1 m=50
